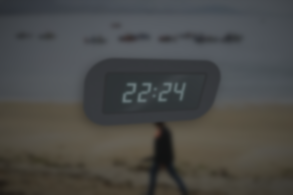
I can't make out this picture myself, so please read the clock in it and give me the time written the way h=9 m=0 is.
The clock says h=22 m=24
